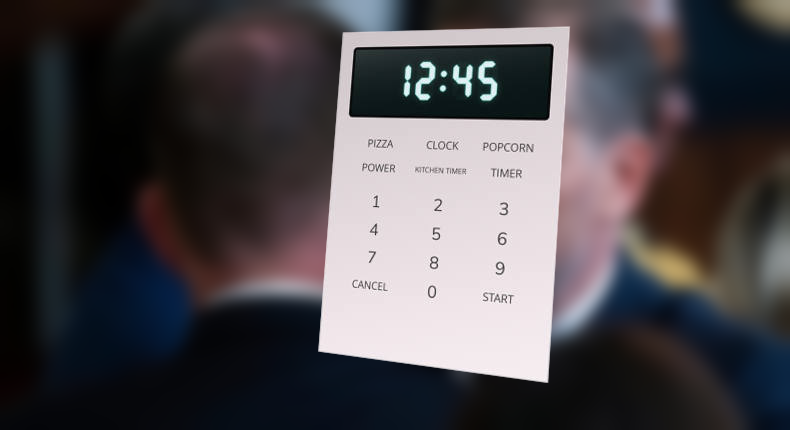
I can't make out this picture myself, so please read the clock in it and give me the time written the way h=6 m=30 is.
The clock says h=12 m=45
